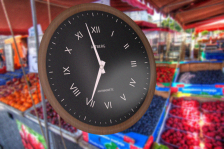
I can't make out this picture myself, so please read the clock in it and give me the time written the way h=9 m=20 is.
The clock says h=6 m=58
